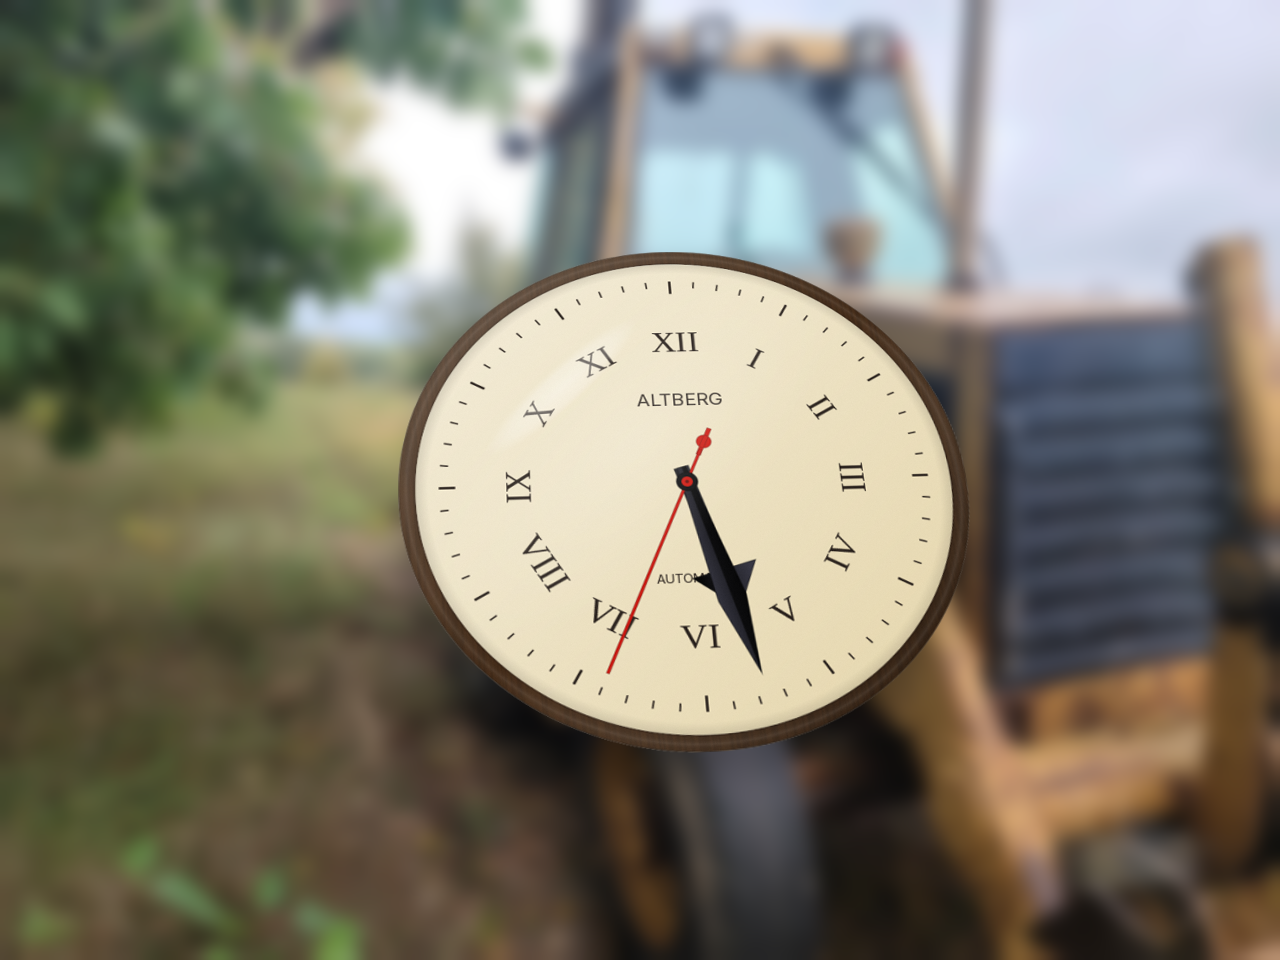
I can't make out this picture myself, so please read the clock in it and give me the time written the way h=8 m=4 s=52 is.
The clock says h=5 m=27 s=34
